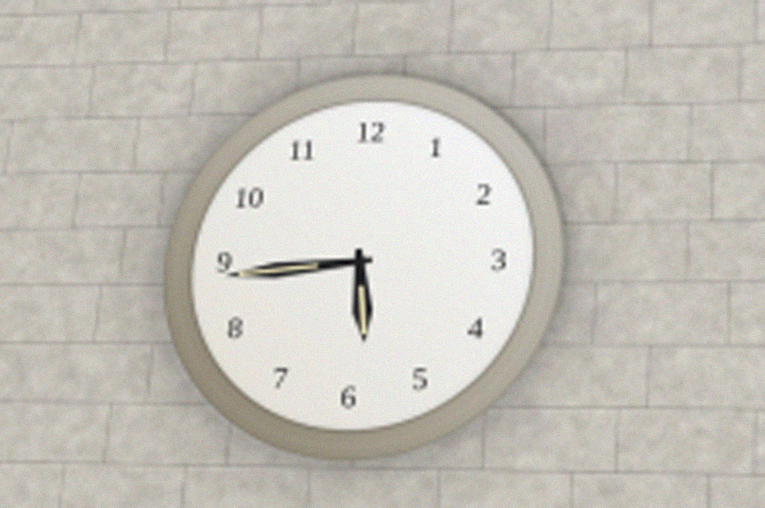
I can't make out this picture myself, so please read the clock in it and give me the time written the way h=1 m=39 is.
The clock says h=5 m=44
